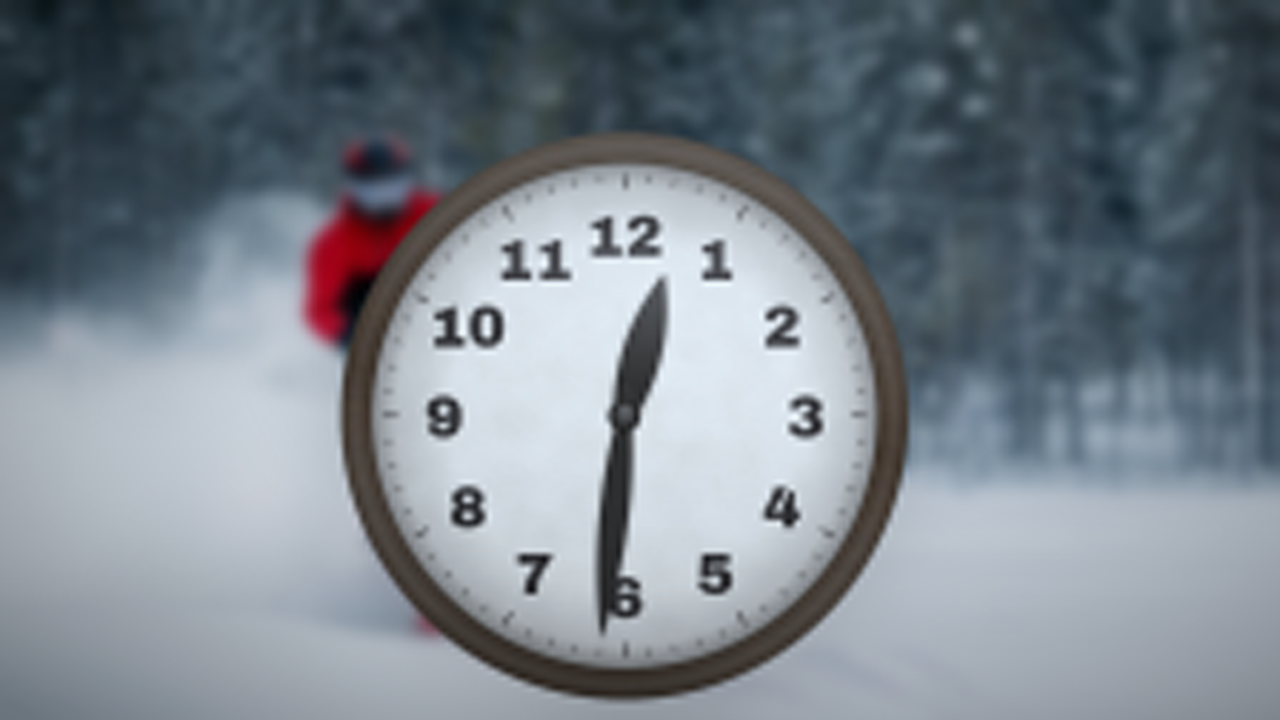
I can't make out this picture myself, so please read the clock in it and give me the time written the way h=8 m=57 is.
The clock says h=12 m=31
